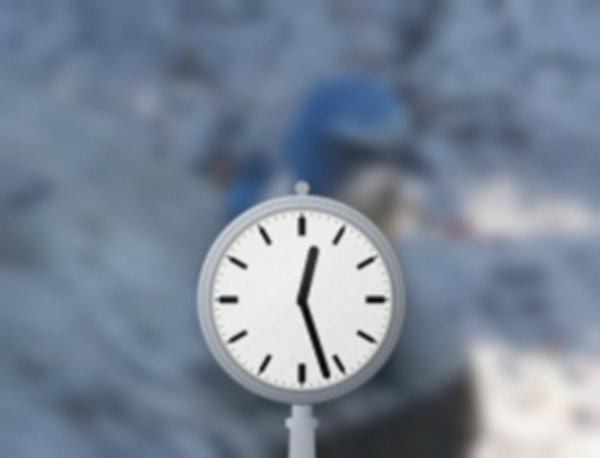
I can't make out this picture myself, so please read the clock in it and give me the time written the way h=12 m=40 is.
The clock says h=12 m=27
